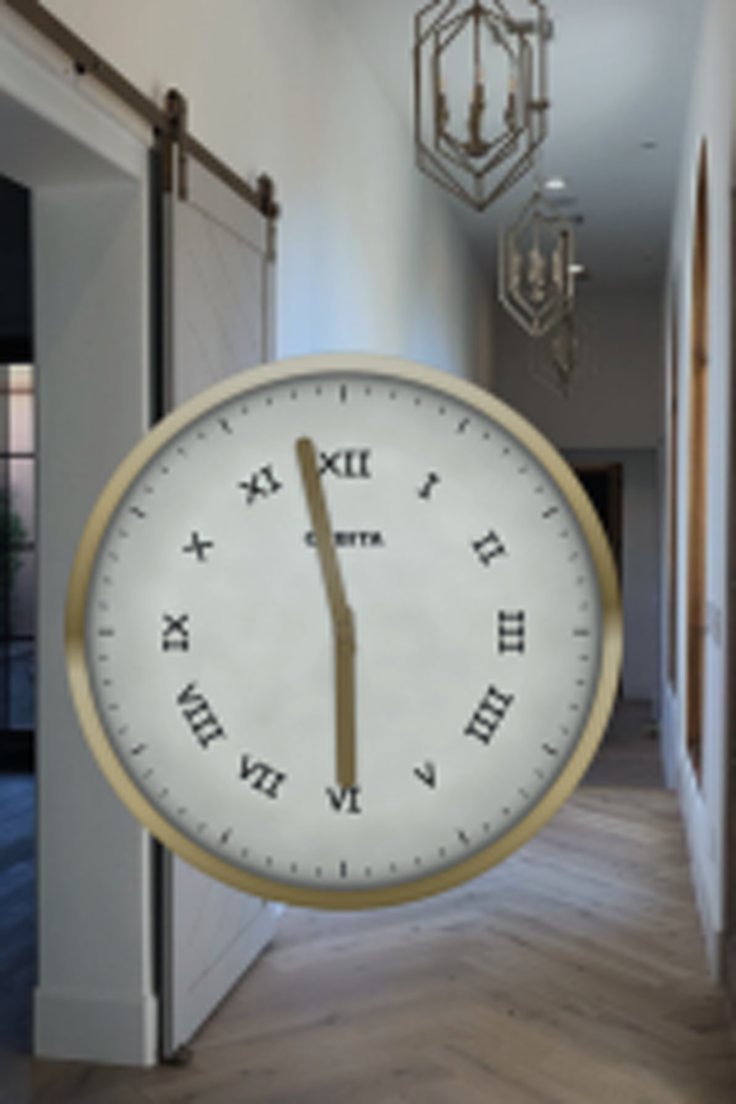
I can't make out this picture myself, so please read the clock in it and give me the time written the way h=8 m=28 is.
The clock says h=5 m=58
